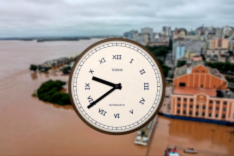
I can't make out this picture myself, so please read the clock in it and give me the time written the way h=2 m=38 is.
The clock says h=9 m=39
